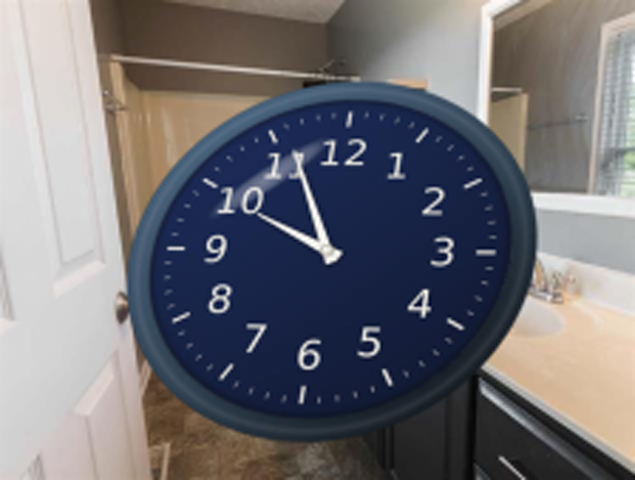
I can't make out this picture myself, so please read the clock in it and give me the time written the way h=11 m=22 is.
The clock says h=9 m=56
